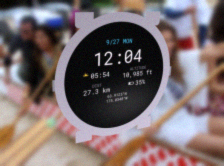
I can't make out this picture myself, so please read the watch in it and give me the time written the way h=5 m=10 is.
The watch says h=12 m=4
